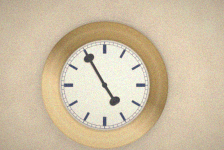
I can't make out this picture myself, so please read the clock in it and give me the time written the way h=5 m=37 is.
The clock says h=4 m=55
